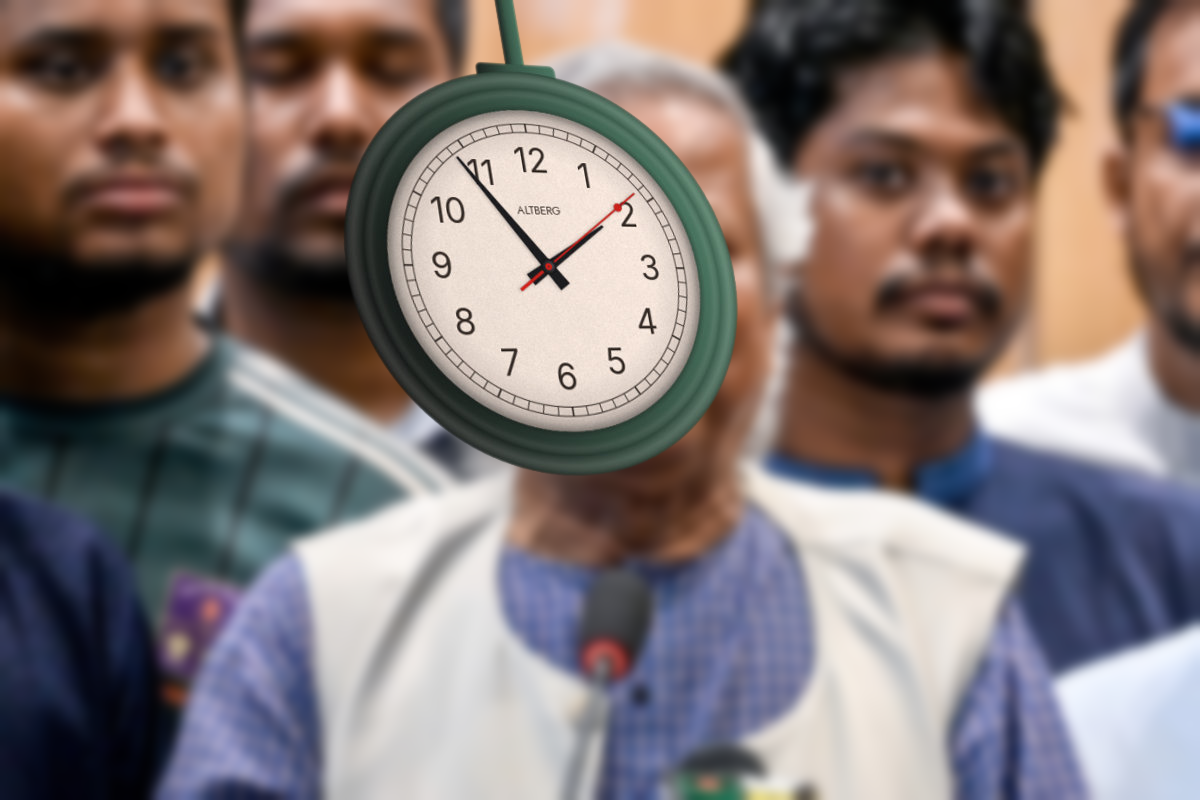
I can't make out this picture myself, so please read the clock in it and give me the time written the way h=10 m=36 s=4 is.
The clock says h=1 m=54 s=9
